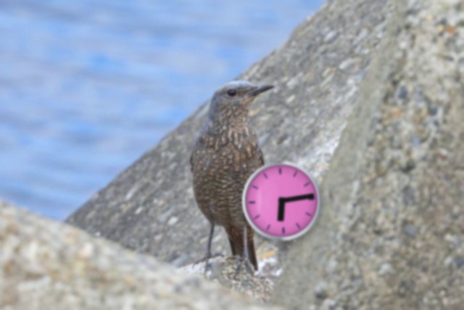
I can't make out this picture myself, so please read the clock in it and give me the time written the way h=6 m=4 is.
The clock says h=6 m=14
